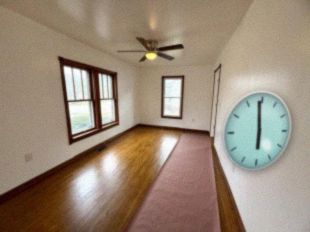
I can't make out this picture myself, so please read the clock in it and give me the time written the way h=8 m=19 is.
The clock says h=5 m=59
